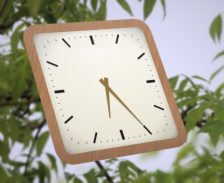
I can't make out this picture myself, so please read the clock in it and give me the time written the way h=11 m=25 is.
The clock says h=6 m=25
